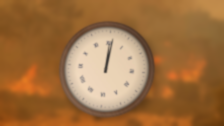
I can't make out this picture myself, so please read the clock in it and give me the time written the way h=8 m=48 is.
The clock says h=12 m=1
